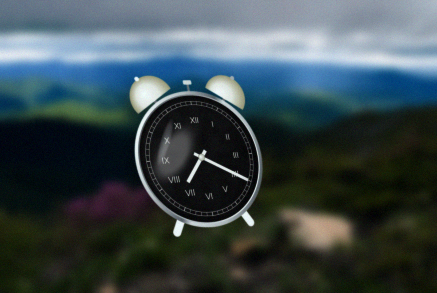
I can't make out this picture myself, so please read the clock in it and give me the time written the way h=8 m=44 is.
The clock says h=7 m=20
